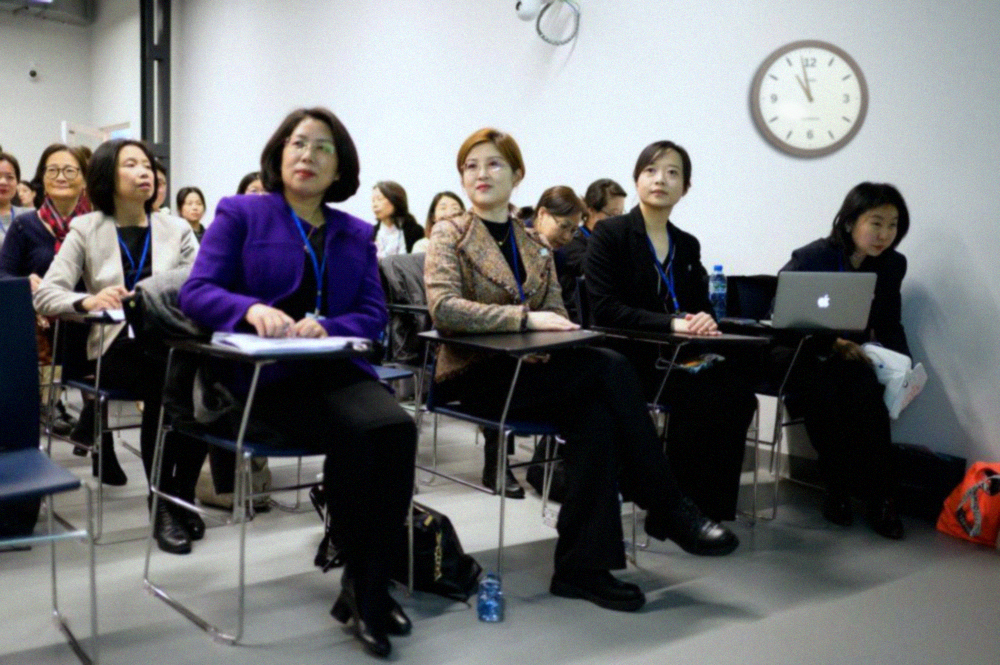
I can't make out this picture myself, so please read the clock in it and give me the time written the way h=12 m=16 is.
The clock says h=10 m=58
